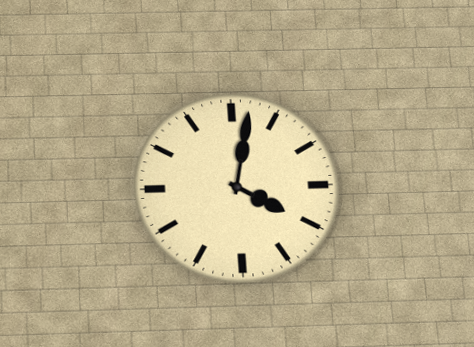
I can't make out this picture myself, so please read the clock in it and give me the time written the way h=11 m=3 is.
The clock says h=4 m=2
